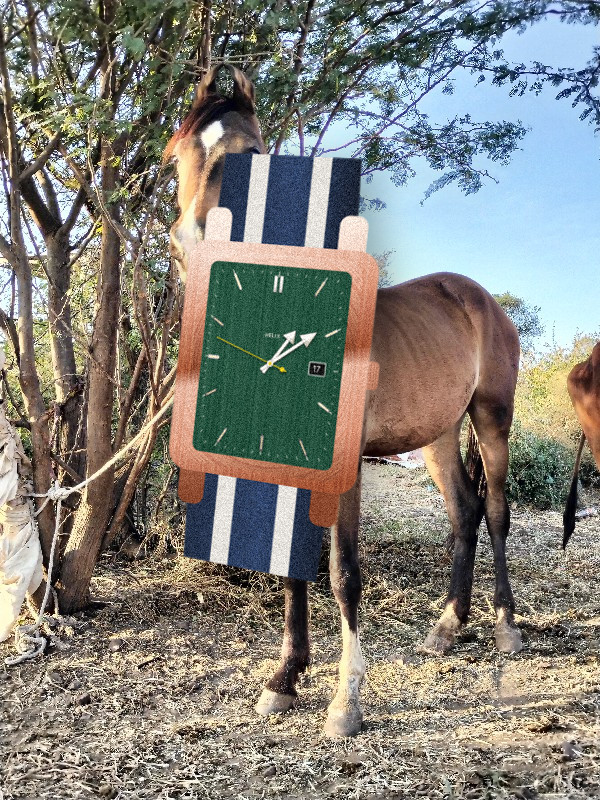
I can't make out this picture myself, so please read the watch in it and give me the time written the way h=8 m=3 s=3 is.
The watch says h=1 m=8 s=48
